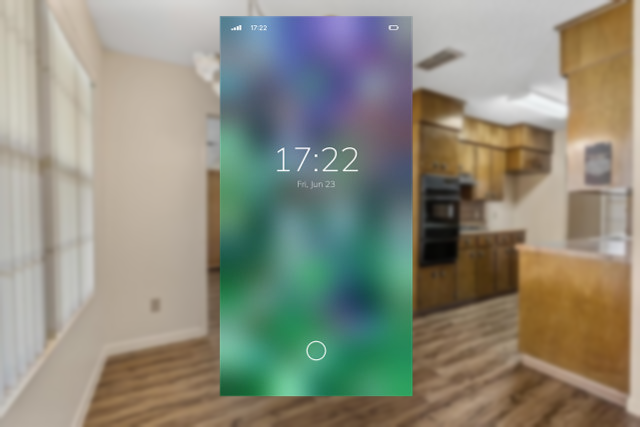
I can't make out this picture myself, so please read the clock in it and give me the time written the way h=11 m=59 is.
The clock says h=17 m=22
